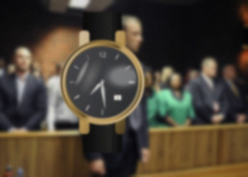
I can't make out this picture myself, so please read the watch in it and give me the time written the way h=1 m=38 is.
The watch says h=7 m=29
